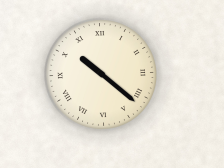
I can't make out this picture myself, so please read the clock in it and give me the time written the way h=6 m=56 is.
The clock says h=10 m=22
